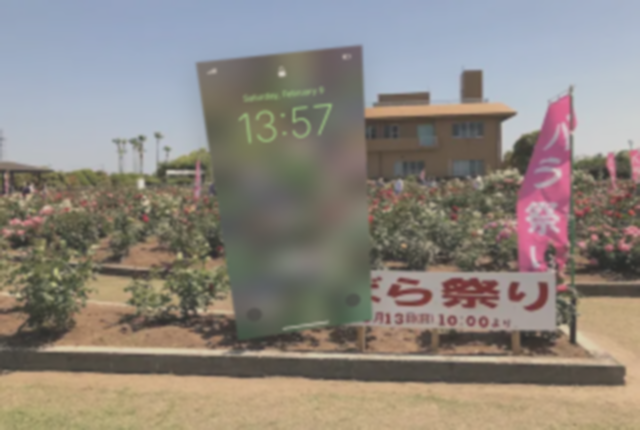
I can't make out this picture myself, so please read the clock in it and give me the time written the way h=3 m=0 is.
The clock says h=13 m=57
